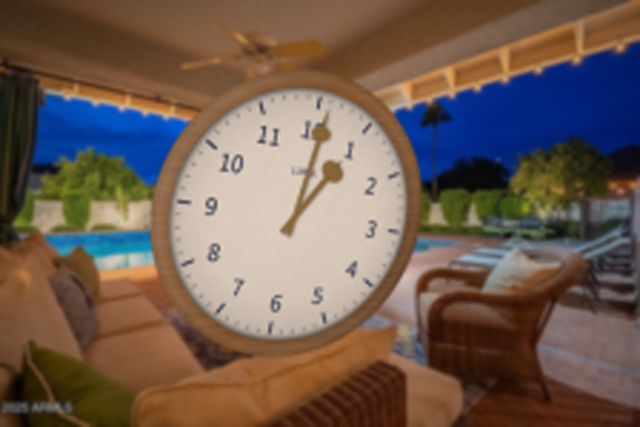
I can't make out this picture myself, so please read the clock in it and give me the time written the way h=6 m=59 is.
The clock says h=1 m=1
